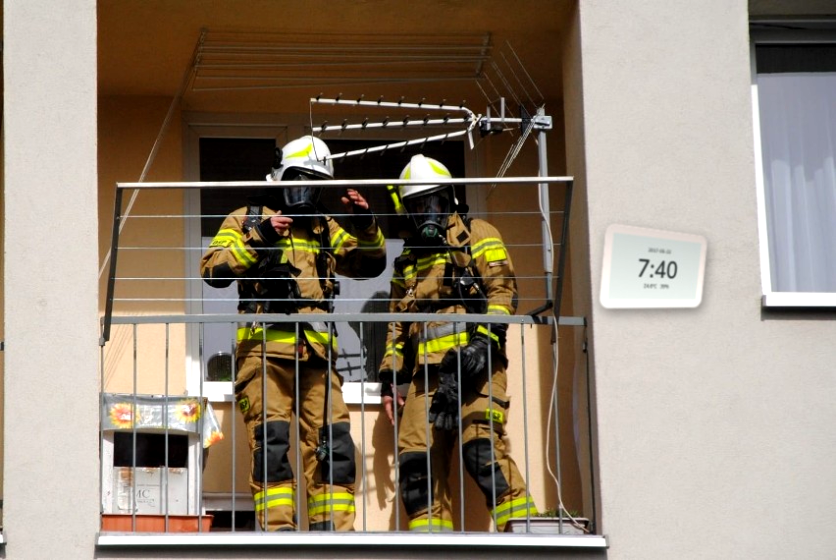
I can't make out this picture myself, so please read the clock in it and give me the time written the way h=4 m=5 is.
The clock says h=7 m=40
